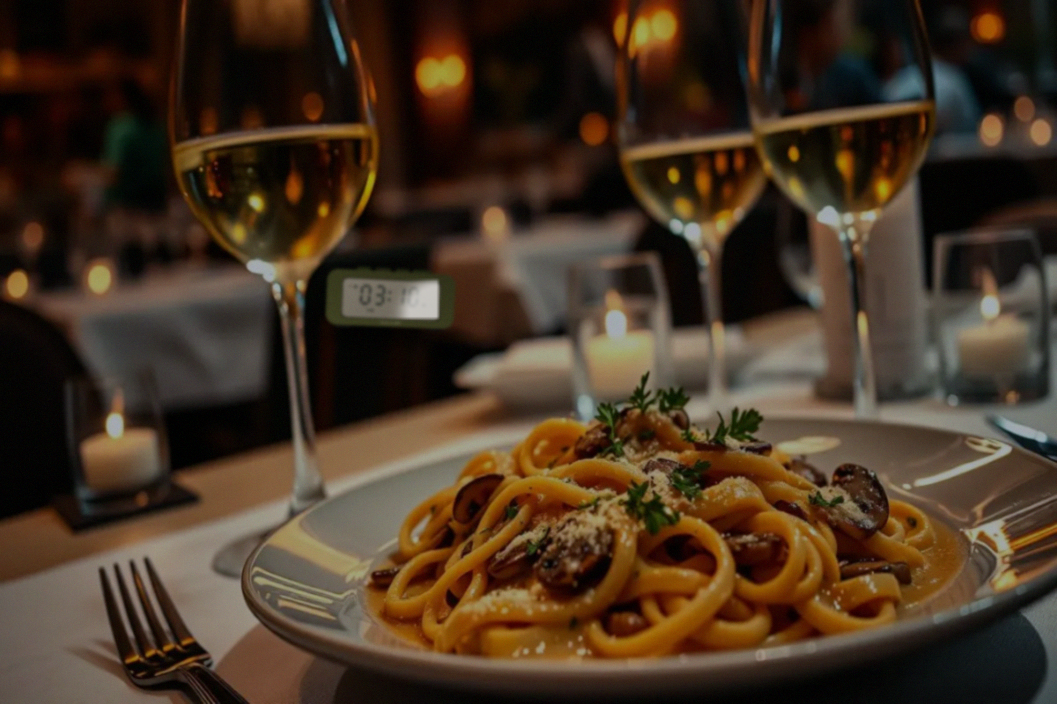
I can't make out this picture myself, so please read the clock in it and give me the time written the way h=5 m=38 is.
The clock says h=3 m=10
